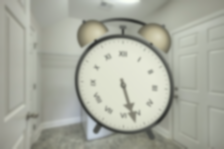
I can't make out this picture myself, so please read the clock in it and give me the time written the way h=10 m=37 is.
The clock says h=5 m=27
